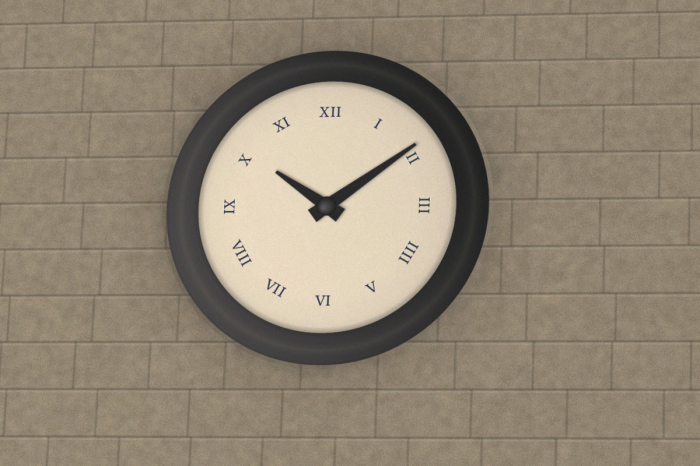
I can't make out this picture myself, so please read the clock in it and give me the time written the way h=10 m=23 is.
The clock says h=10 m=9
